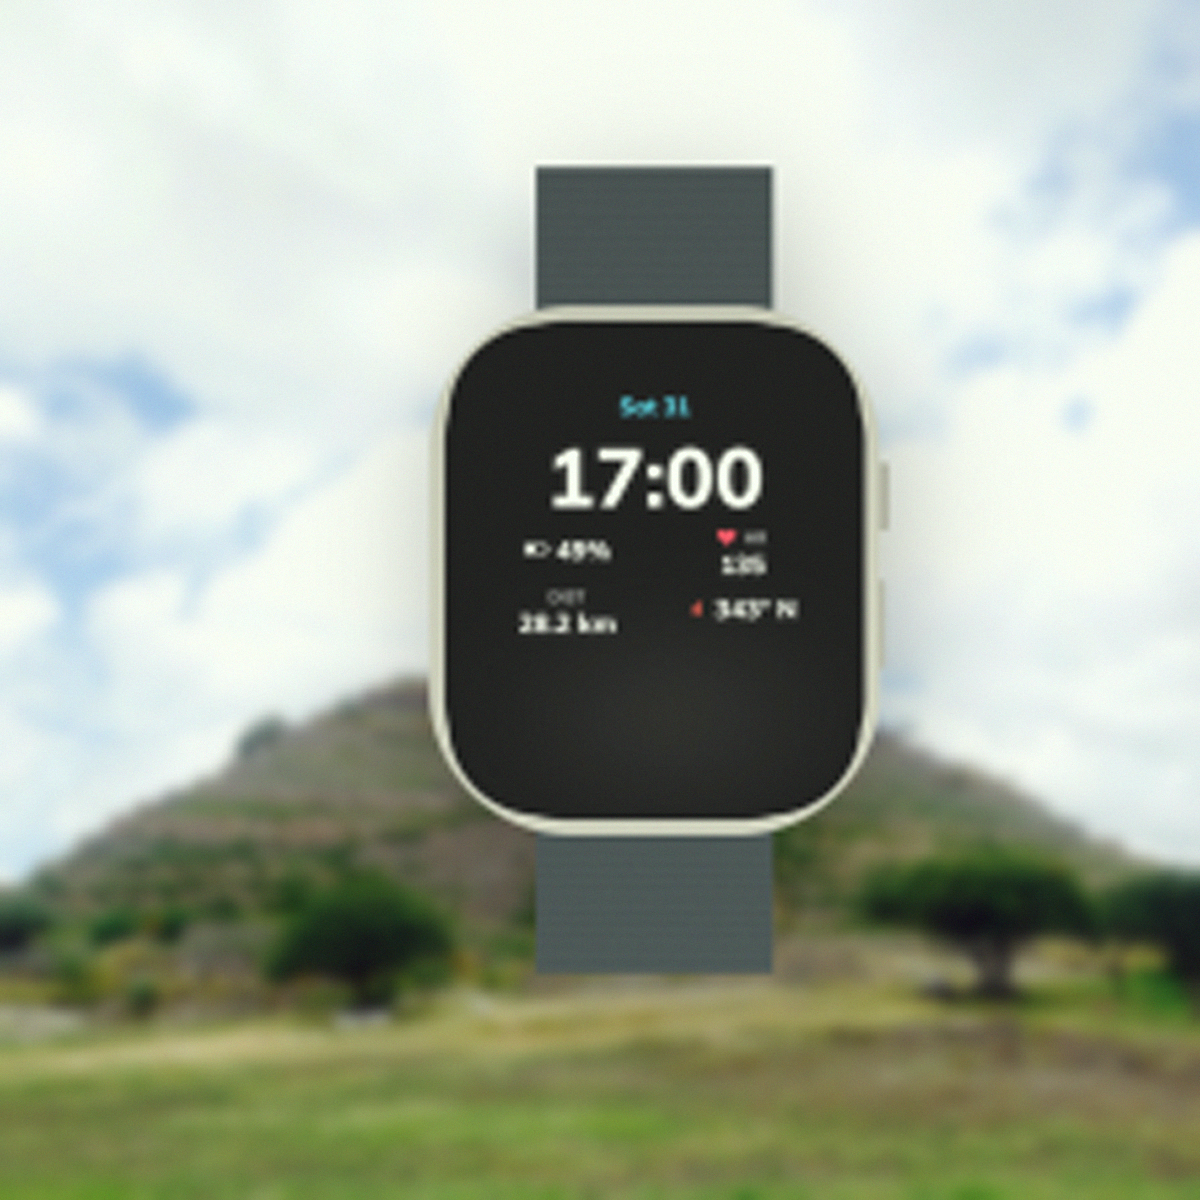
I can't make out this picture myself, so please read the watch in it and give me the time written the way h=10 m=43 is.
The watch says h=17 m=0
